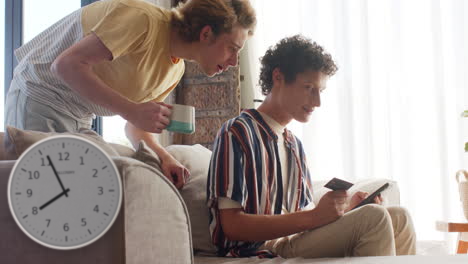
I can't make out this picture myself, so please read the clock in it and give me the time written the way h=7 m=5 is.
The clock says h=7 m=56
